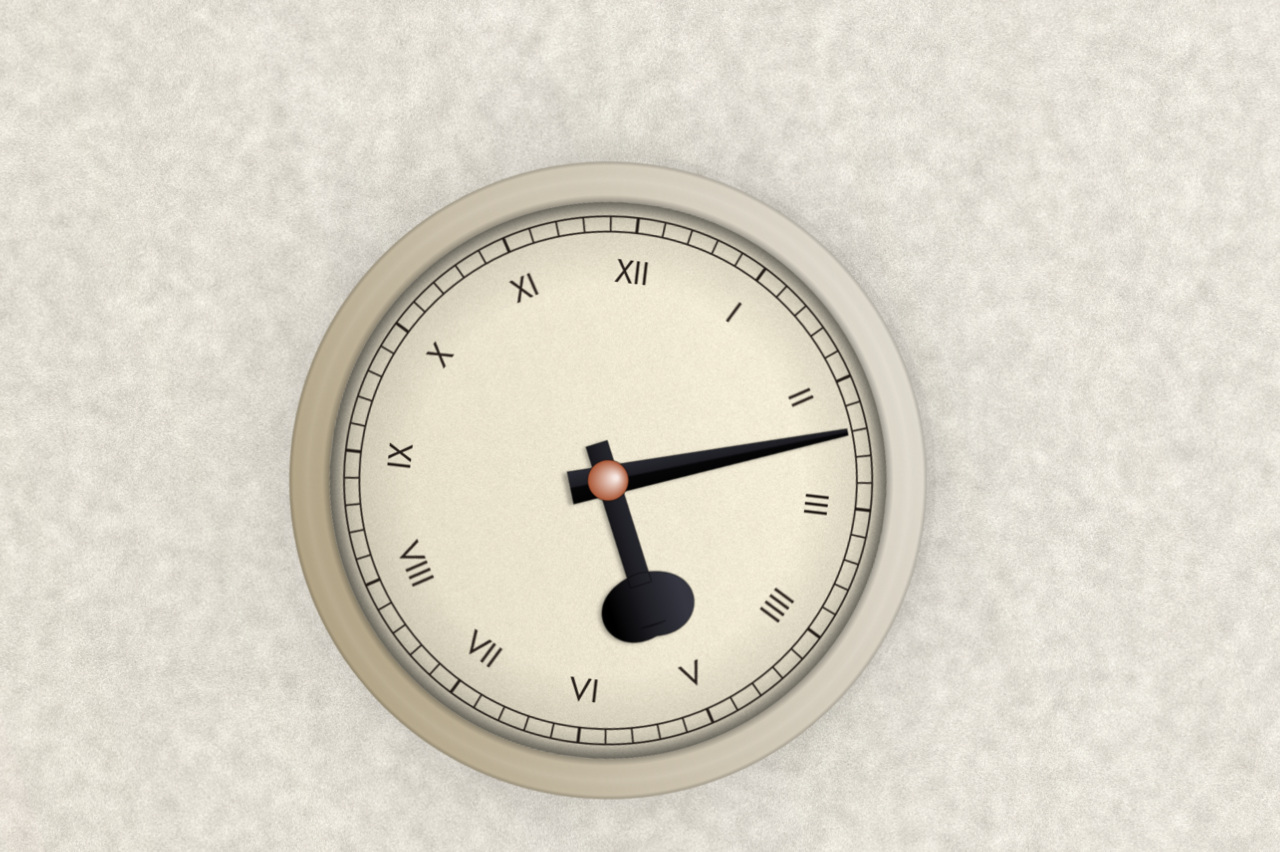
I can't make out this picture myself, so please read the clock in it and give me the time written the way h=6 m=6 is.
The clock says h=5 m=12
